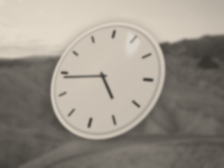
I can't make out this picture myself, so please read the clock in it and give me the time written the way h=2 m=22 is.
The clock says h=4 m=44
